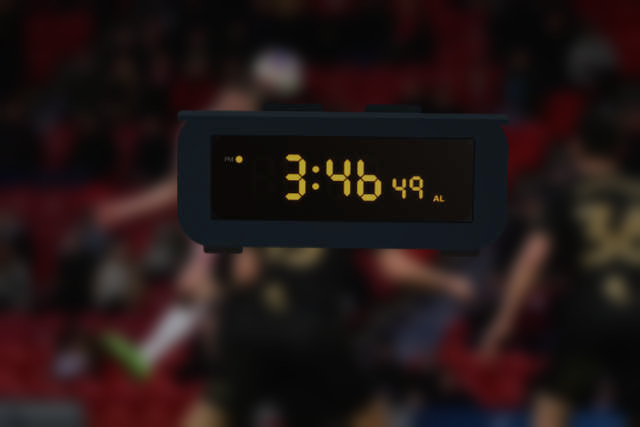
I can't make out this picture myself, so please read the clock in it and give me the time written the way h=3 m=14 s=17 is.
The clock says h=3 m=46 s=49
